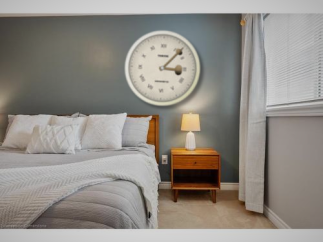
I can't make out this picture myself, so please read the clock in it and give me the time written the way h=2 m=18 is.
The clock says h=3 m=7
